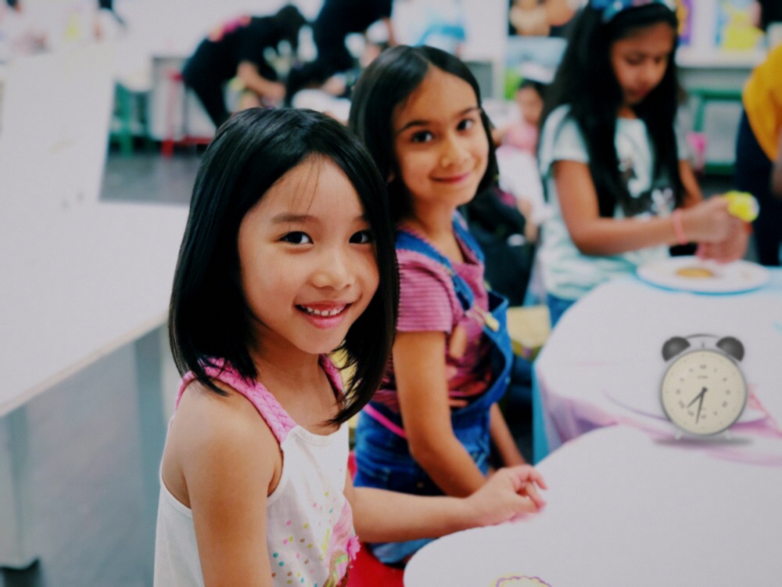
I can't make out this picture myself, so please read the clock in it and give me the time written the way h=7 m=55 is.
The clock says h=7 m=32
